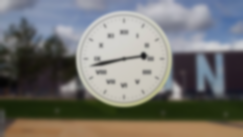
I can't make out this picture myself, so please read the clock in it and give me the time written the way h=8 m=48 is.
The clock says h=2 m=43
